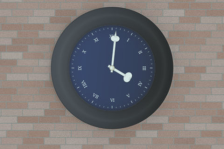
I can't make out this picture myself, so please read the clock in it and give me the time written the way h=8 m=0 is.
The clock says h=4 m=1
